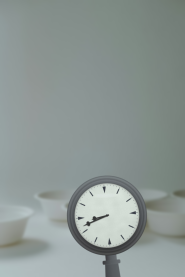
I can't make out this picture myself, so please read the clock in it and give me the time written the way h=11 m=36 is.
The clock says h=8 m=42
